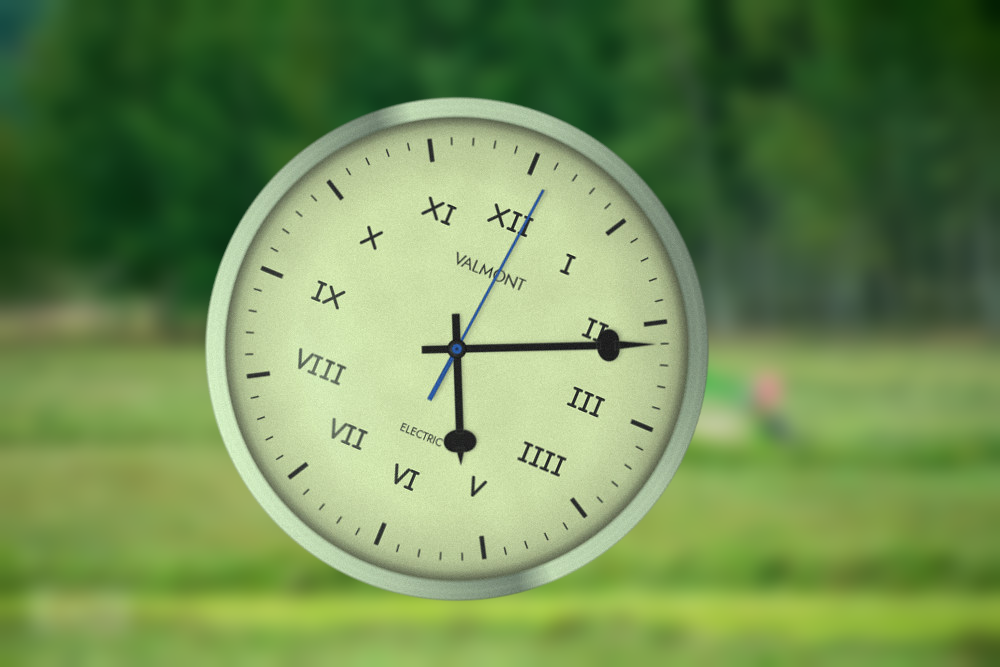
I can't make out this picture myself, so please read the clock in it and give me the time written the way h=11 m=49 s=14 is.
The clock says h=5 m=11 s=1
